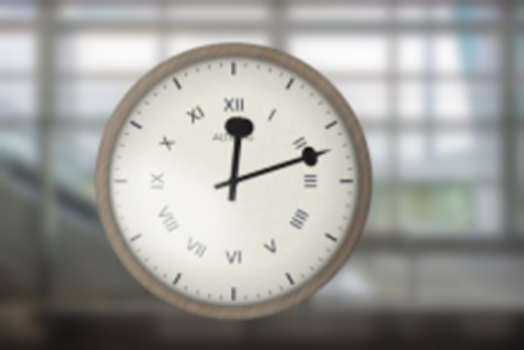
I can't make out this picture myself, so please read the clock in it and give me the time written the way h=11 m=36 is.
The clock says h=12 m=12
